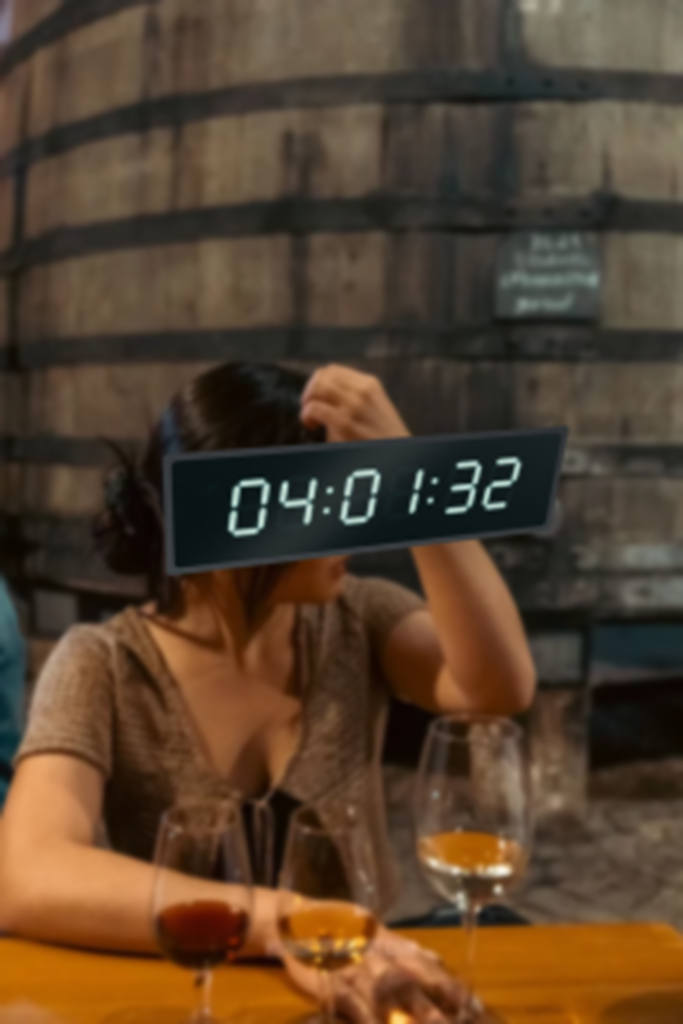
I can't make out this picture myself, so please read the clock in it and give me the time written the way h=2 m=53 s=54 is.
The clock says h=4 m=1 s=32
